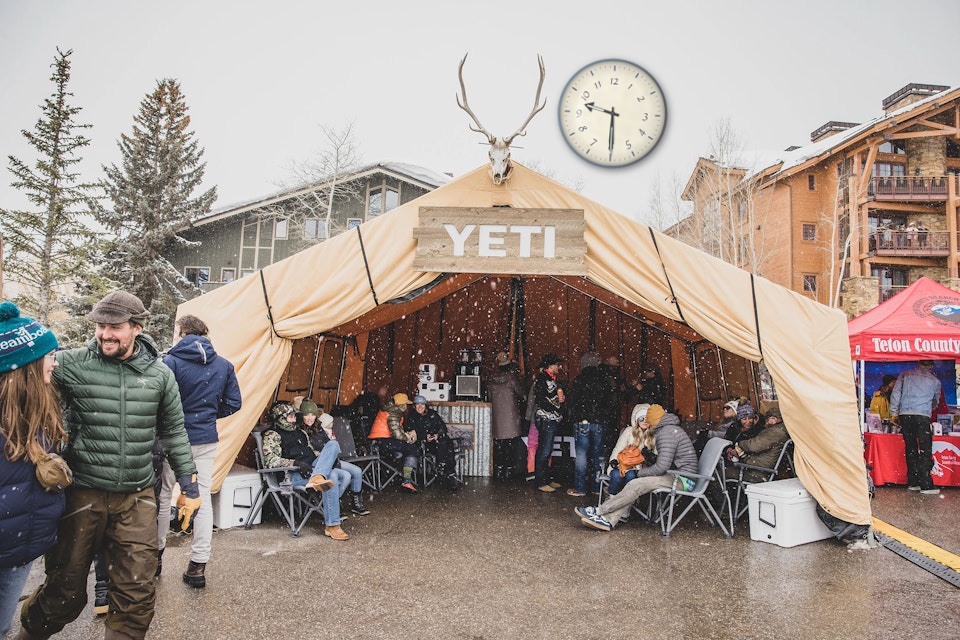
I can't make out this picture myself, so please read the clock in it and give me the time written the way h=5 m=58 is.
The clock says h=9 m=30
